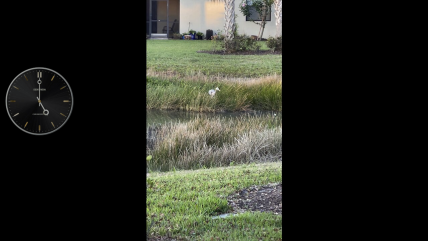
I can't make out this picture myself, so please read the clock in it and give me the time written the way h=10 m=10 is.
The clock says h=5 m=0
